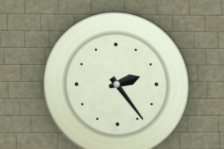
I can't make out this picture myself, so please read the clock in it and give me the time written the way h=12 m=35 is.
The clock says h=2 m=24
